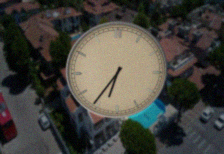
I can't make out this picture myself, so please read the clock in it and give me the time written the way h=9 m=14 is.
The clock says h=6 m=36
